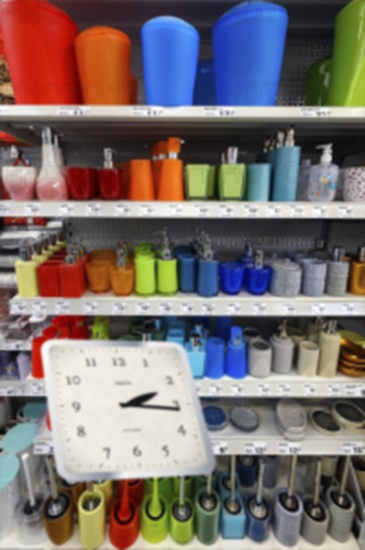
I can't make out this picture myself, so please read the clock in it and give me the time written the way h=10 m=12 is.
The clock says h=2 m=16
